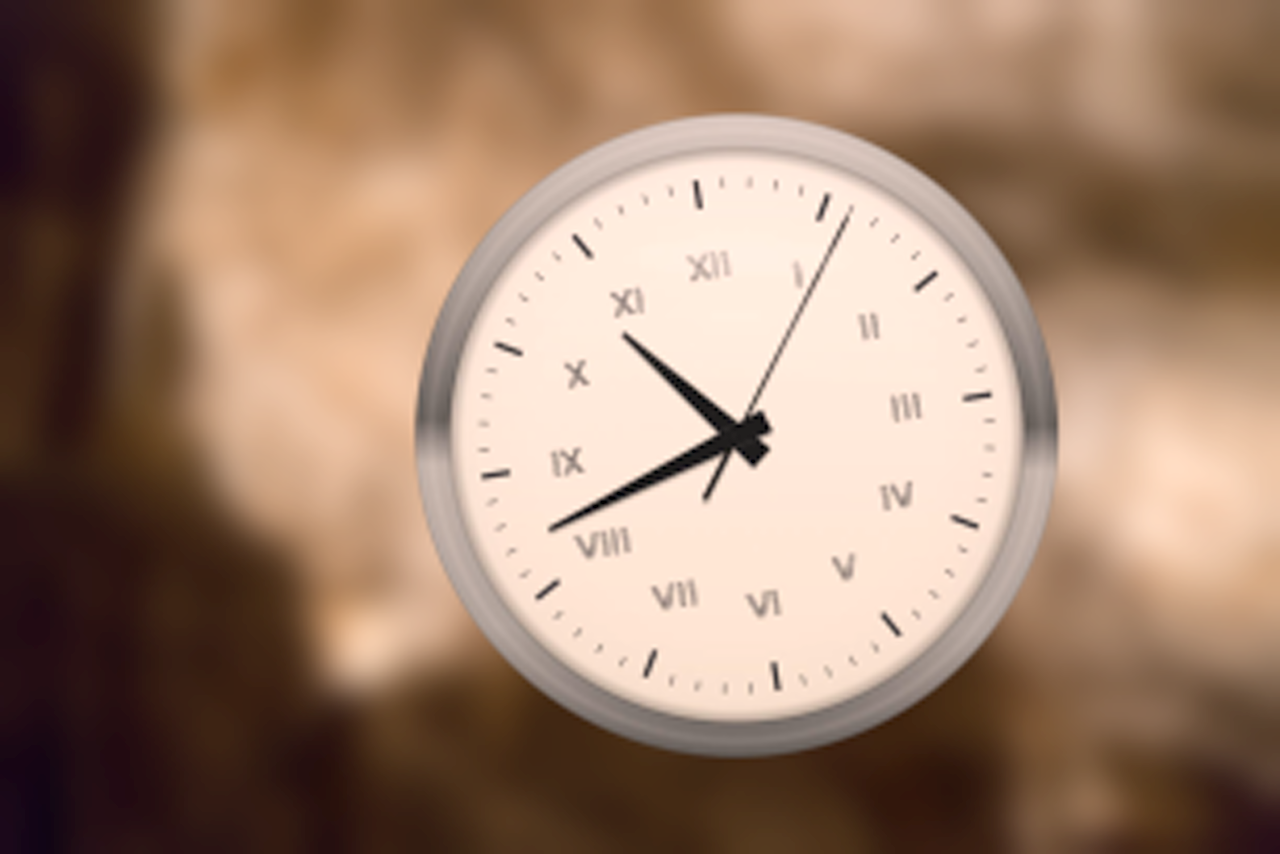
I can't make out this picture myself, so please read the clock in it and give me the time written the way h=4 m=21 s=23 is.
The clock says h=10 m=42 s=6
